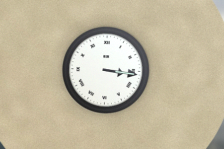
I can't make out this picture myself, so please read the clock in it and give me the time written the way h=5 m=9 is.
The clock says h=3 m=16
